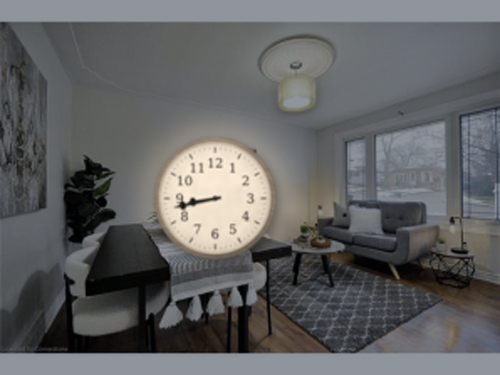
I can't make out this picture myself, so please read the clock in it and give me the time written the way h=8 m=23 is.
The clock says h=8 m=43
